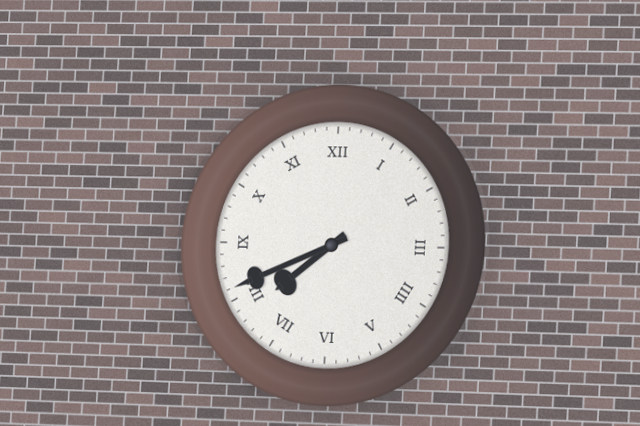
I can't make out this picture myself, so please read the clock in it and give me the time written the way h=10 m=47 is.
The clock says h=7 m=41
